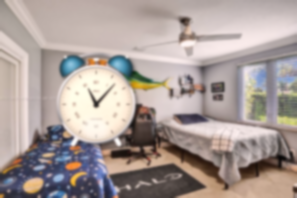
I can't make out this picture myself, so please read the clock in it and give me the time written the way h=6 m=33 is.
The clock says h=11 m=7
